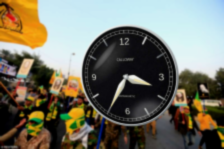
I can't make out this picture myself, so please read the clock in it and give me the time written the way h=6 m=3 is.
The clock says h=3 m=35
